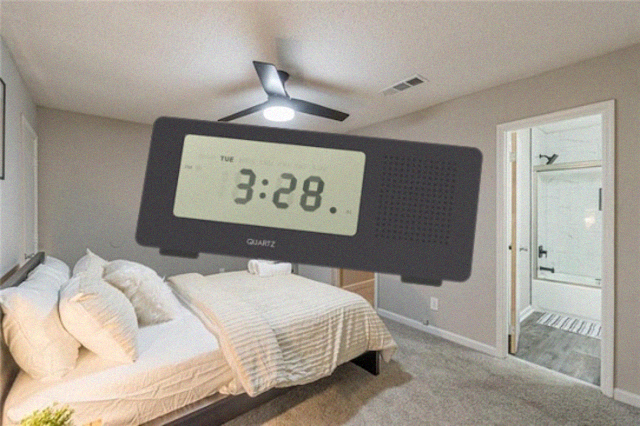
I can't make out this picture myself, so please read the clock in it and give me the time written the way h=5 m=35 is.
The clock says h=3 m=28
